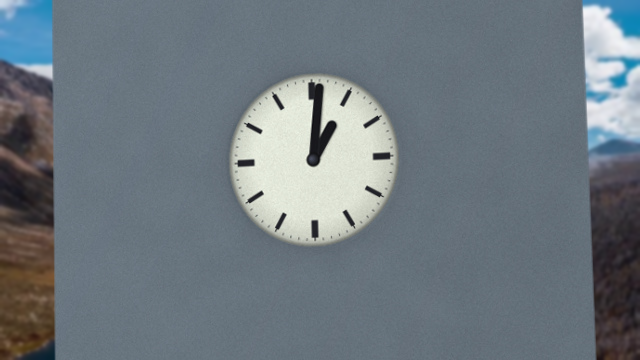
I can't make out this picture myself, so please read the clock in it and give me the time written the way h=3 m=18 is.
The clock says h=1 m=1
